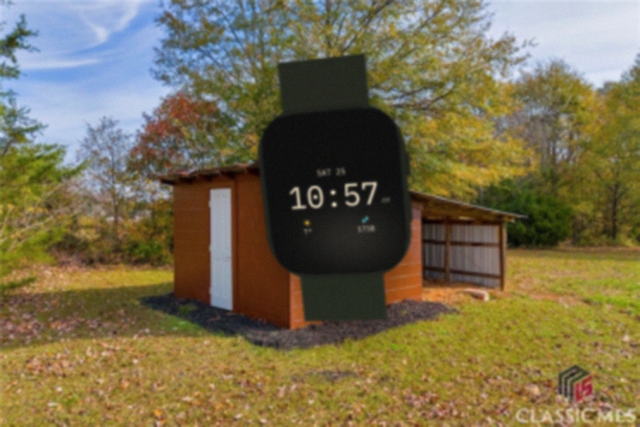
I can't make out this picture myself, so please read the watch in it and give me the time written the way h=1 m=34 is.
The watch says h=10 m=57
